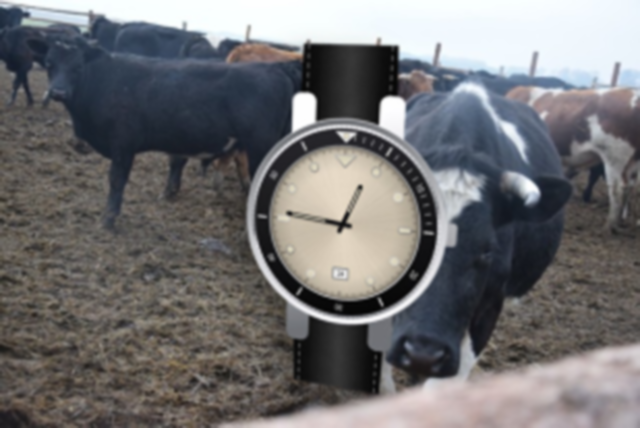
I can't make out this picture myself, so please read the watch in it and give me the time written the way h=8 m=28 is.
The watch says h=12 m=46
